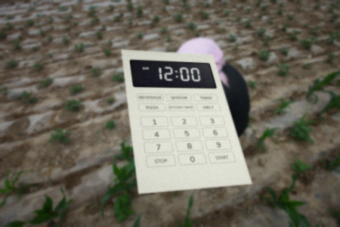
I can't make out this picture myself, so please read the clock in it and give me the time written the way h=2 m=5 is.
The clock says h=12 m=0
